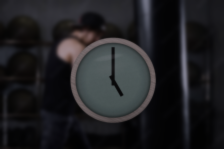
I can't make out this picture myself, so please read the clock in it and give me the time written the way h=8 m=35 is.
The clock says h=5 m=0
